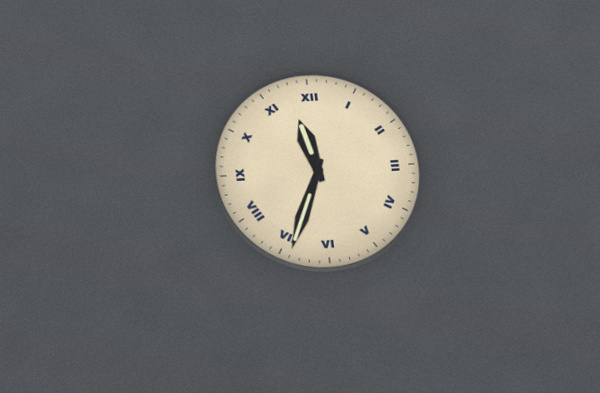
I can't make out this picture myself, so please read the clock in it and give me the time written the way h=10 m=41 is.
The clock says h=11 m=34
